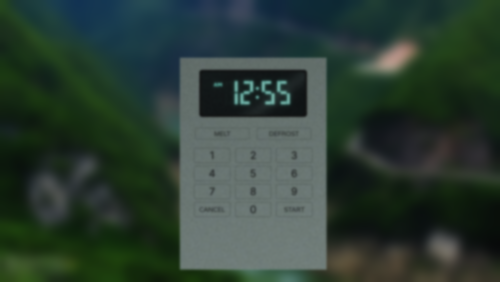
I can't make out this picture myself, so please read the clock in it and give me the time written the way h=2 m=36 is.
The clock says h=12 m=55
